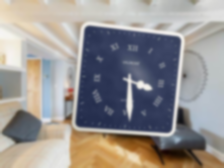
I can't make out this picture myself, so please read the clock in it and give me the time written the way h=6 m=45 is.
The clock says h=3 m=29
